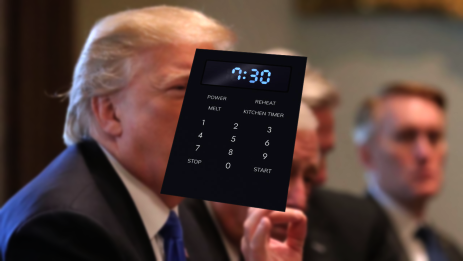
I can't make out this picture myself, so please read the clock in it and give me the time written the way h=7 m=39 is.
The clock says h=7 m=30
